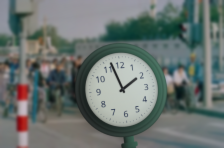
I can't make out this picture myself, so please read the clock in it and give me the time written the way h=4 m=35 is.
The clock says h=1 m=57
